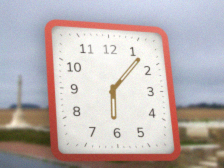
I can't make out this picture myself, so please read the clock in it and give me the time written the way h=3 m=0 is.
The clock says h=6 m=7
